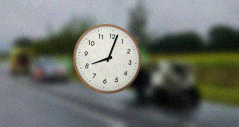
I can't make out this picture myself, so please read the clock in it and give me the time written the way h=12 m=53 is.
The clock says h=8 m=2
